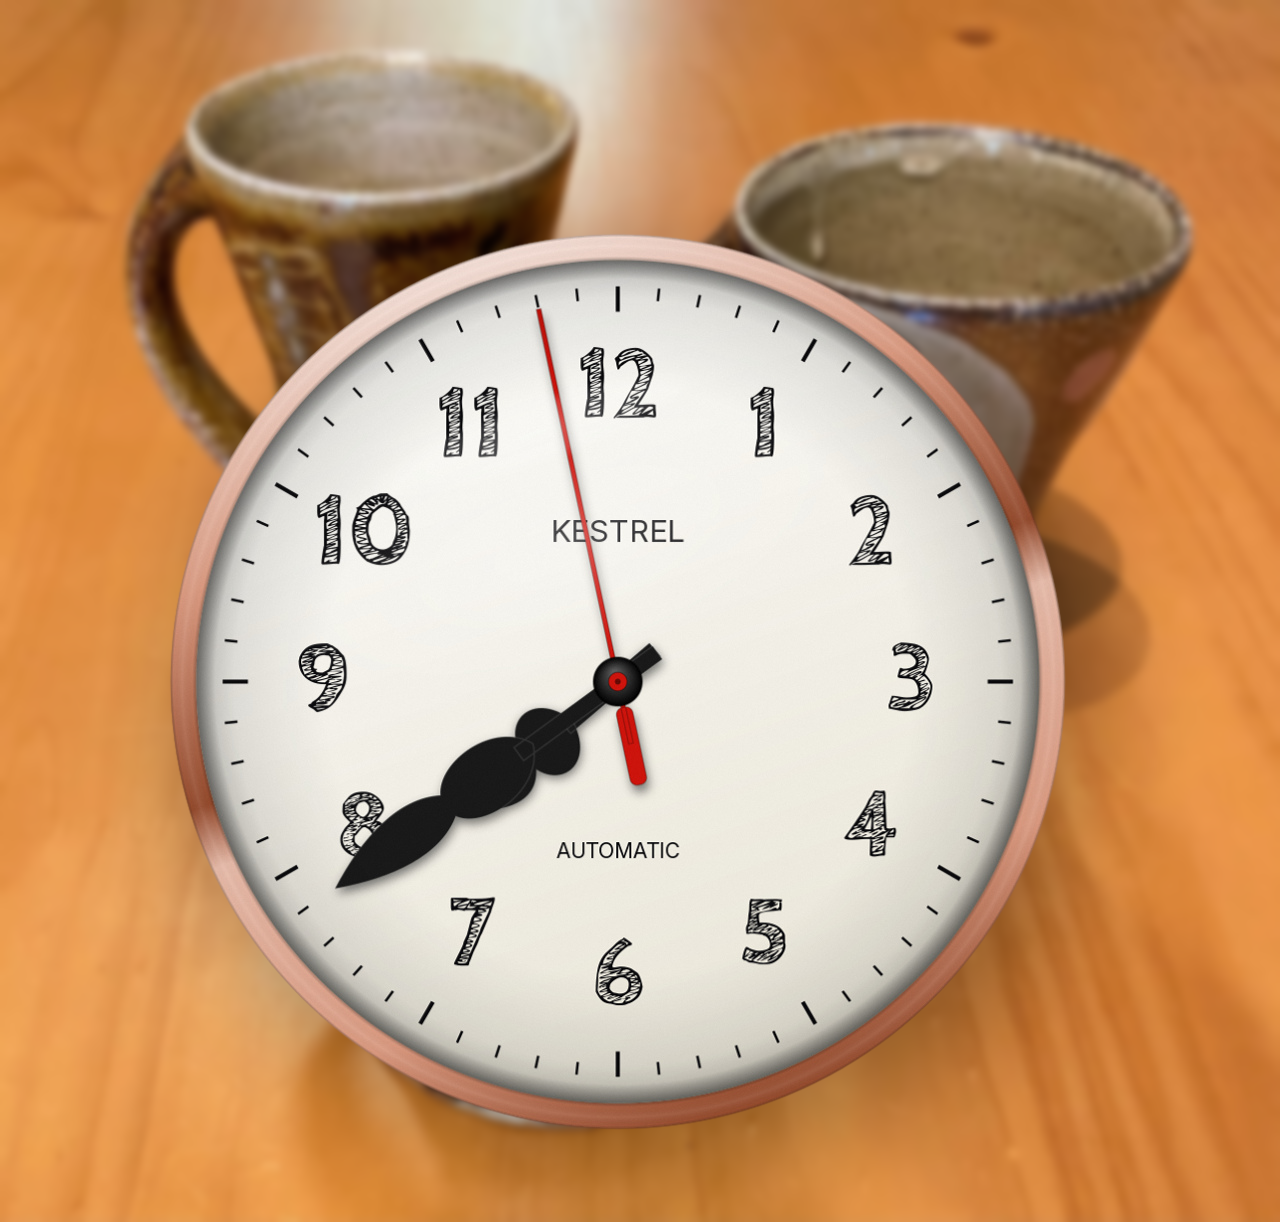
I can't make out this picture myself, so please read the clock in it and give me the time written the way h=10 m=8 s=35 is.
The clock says h=7 m=38 s=58
